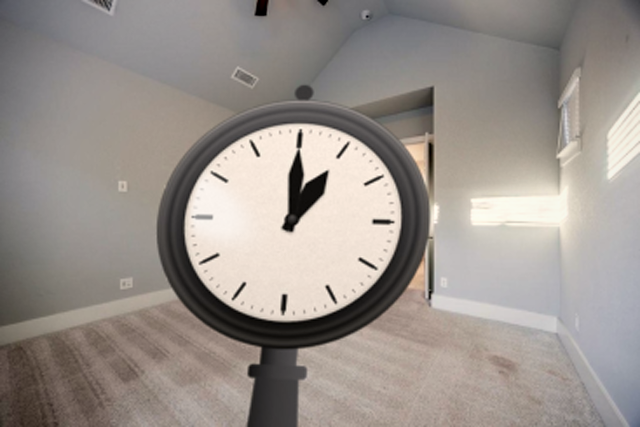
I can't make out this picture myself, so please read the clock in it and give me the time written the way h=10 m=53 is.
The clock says h=1 m=0
